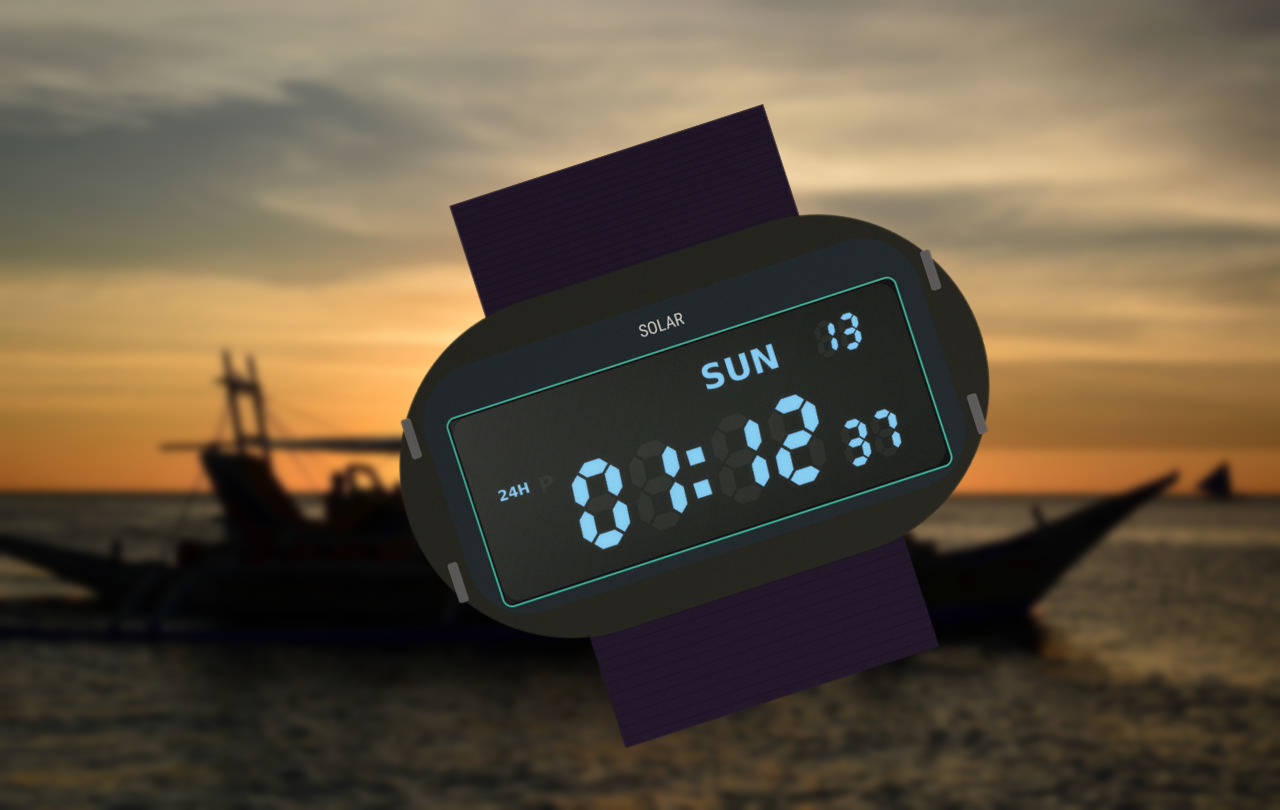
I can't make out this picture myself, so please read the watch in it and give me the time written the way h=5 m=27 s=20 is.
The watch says h=1 m=12 s=37
